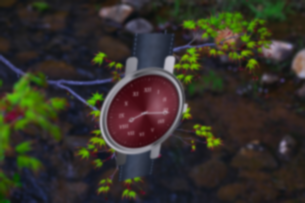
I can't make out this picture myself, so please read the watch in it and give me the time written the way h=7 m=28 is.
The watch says h=8 m=16
